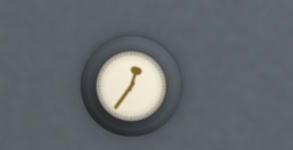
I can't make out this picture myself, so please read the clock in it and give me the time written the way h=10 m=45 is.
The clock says h=12 m=36
